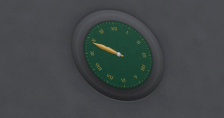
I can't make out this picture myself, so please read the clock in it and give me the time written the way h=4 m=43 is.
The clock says h=9 m=49
